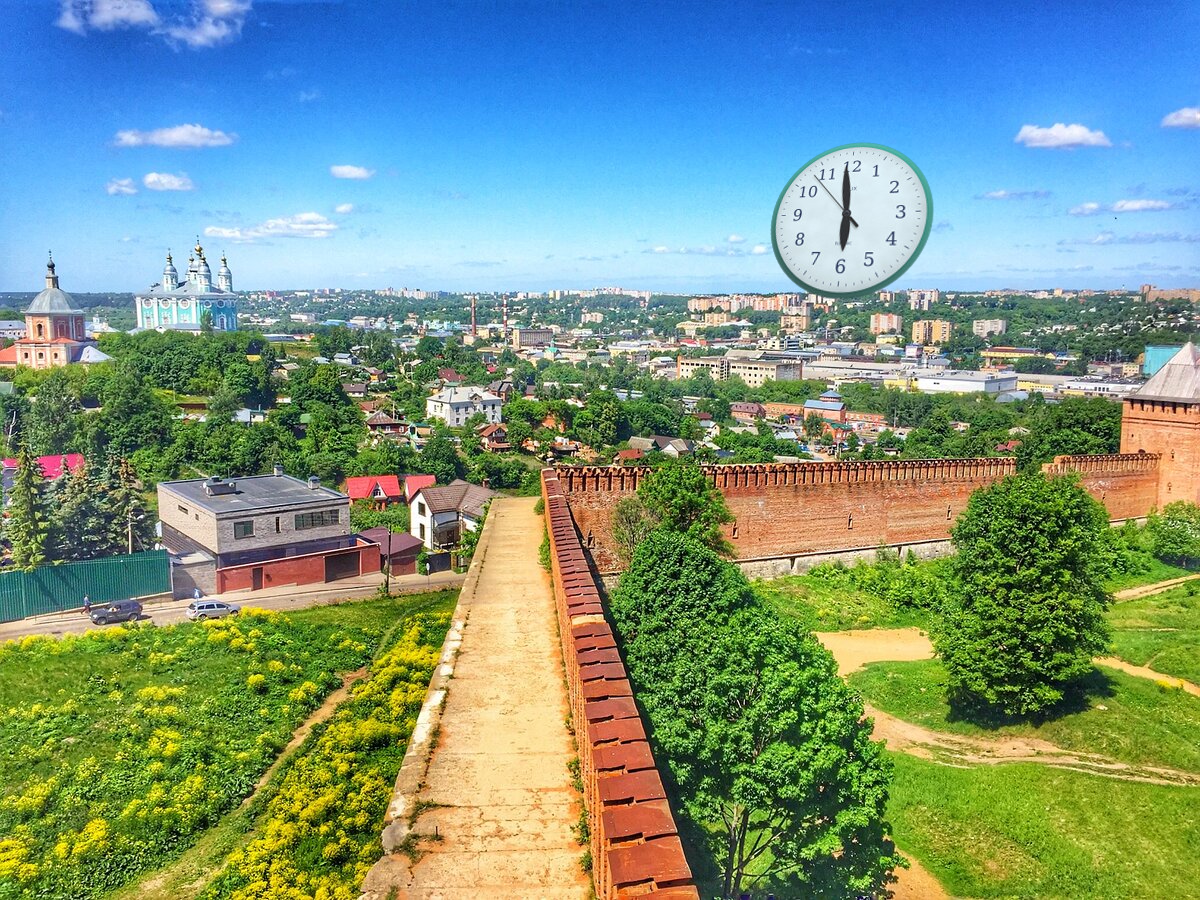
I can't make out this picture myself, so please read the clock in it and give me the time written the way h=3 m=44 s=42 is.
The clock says h=5 m=58 s=53
